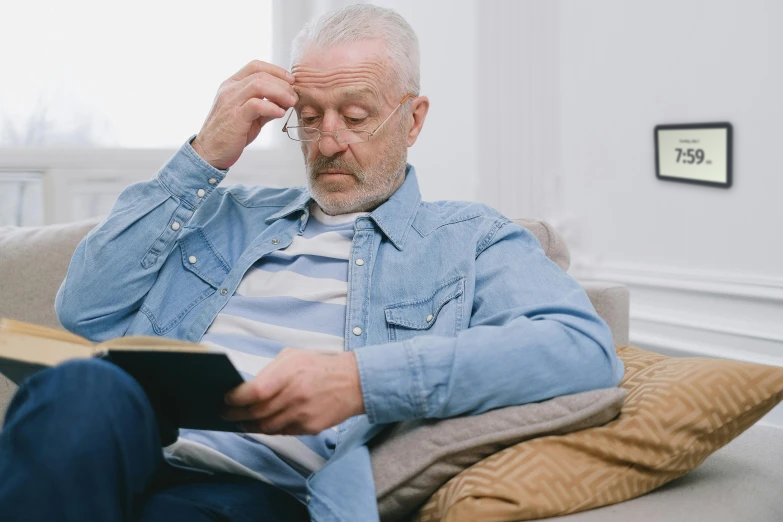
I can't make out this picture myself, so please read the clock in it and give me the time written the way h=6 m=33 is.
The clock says h=7 m=59
